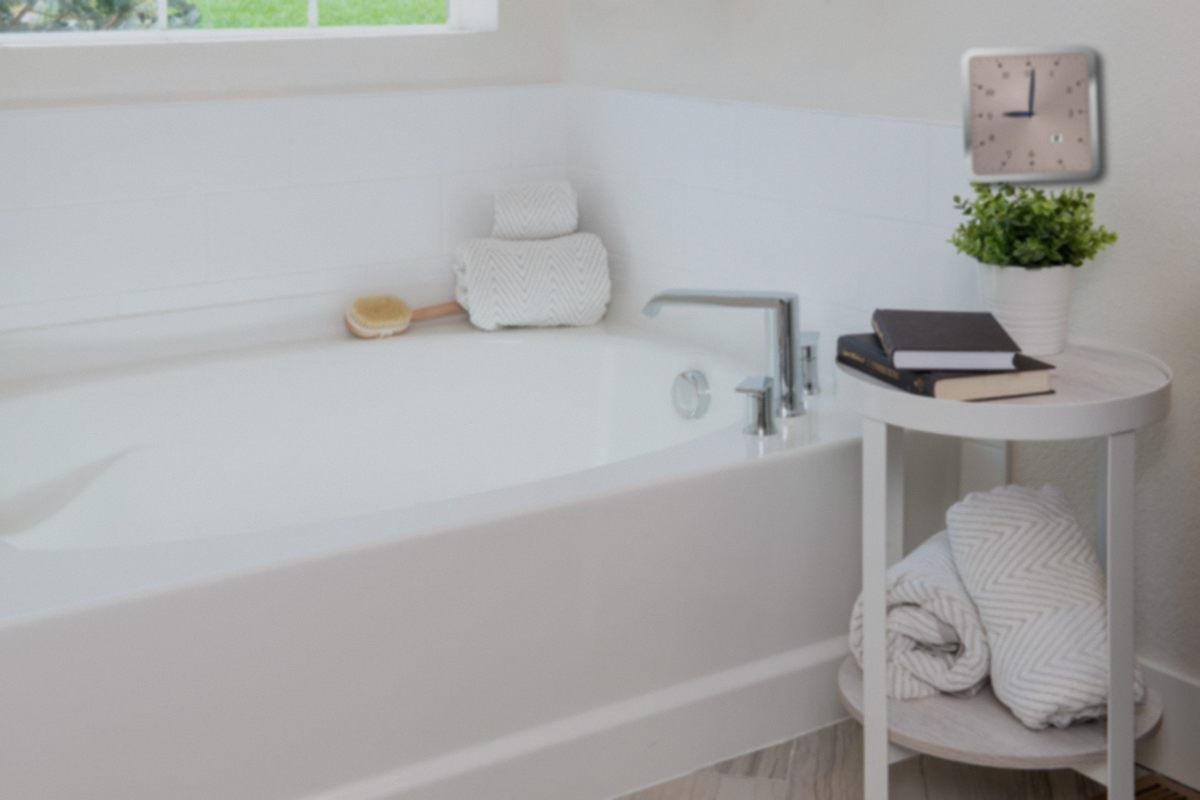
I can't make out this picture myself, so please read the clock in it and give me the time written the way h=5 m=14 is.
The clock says h=9 m=1
